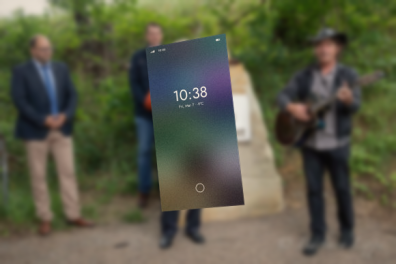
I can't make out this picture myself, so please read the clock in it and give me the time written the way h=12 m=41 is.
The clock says h=10 m=38
